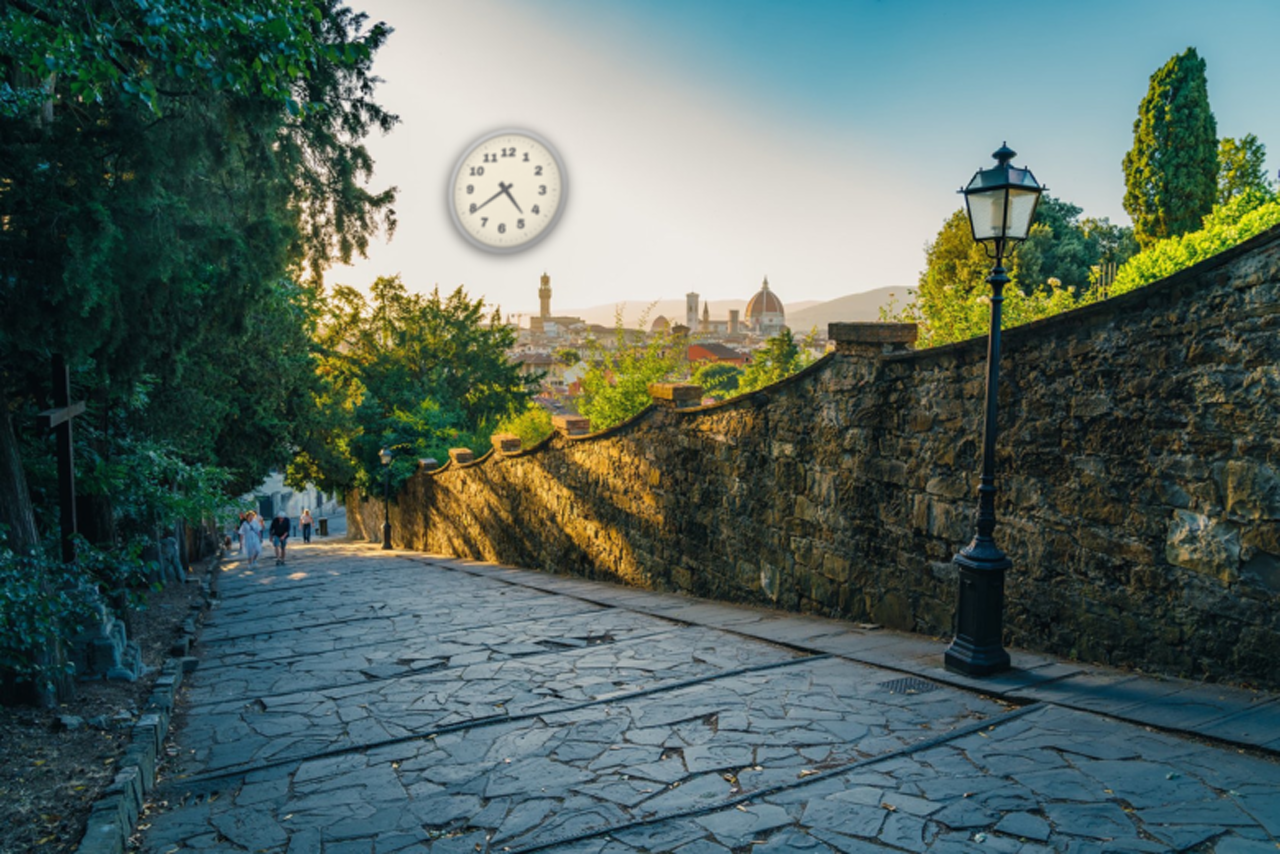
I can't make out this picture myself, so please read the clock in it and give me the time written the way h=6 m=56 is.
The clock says h=4 m=39
